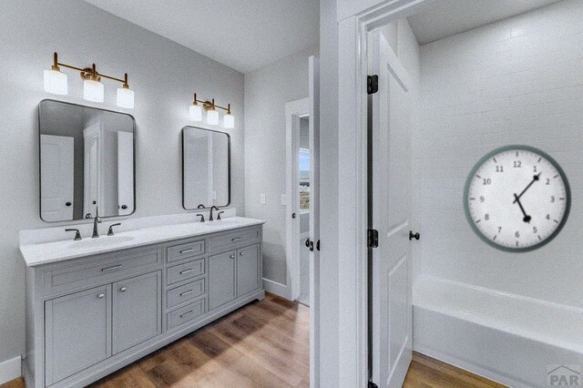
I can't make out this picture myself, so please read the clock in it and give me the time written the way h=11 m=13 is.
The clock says h=5 m=7
